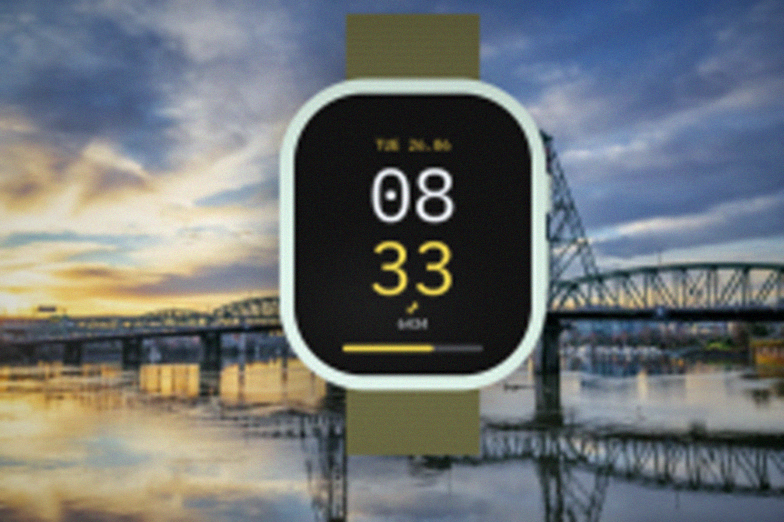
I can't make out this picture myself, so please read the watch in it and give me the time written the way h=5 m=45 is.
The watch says h=8 m=33
